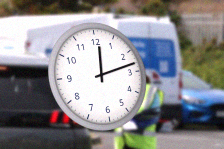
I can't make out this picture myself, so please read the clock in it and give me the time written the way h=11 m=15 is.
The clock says h=12 m=13
